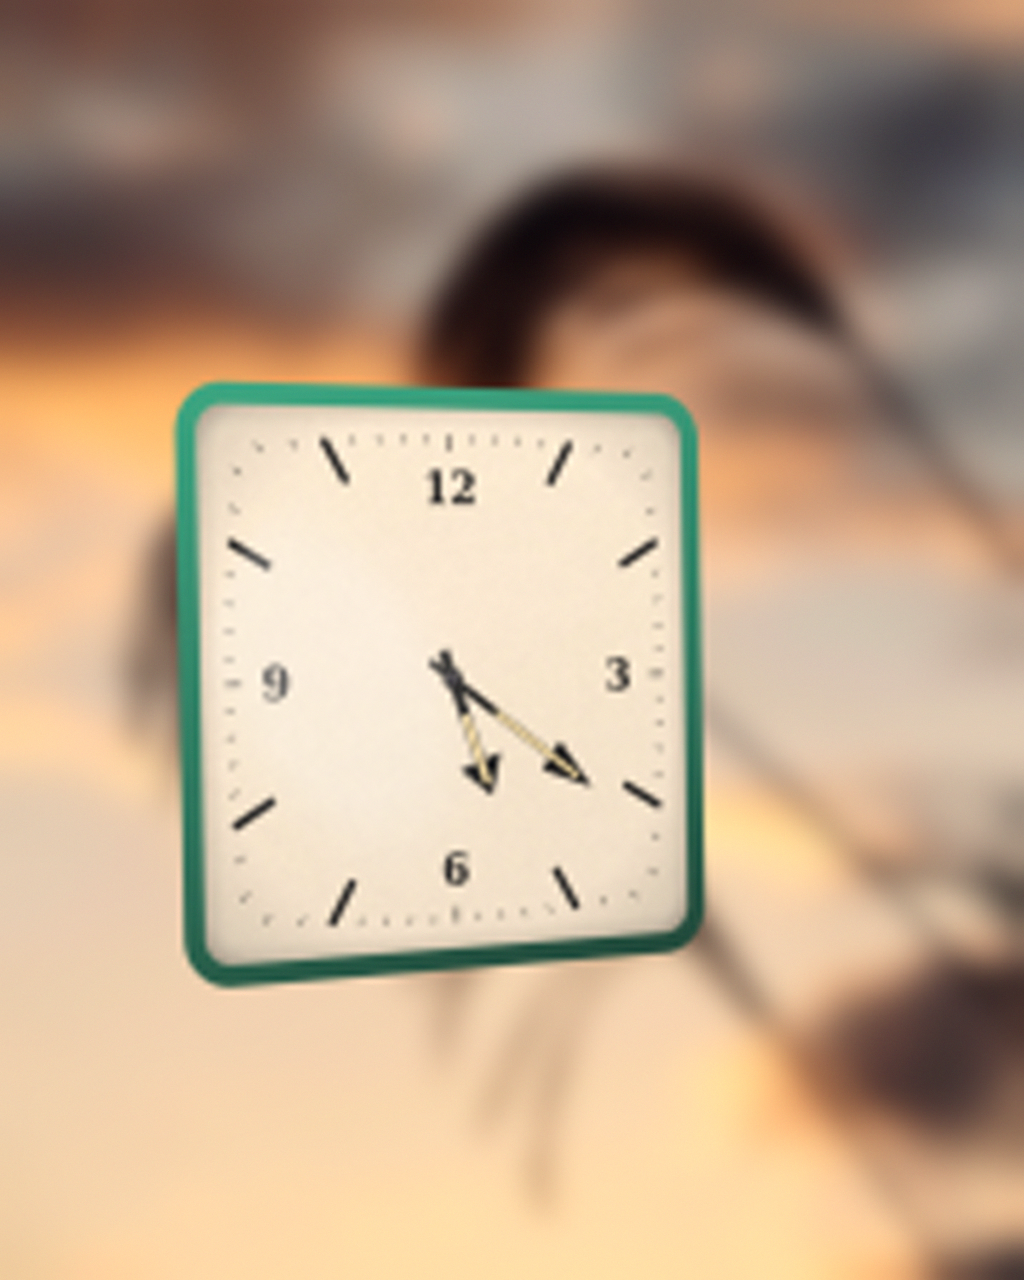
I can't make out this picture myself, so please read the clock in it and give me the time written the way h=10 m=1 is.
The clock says h=5 m=21
